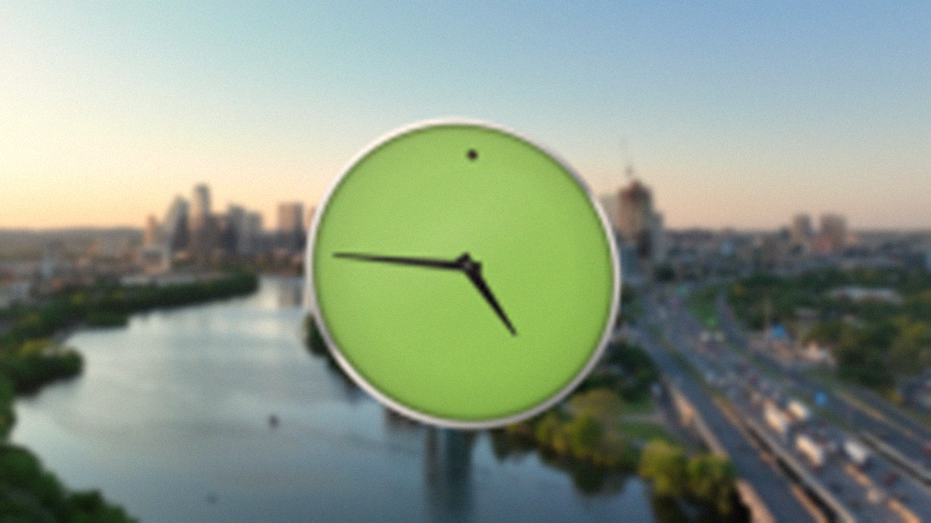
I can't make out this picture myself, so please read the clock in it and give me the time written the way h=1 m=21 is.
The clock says h=4 m=45
